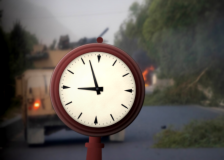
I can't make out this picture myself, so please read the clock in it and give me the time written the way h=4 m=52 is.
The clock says h=8 m=57
